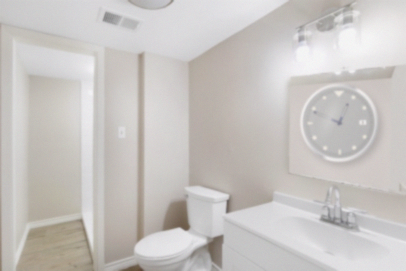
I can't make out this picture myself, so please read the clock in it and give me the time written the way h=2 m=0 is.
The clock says h=12 m=49
